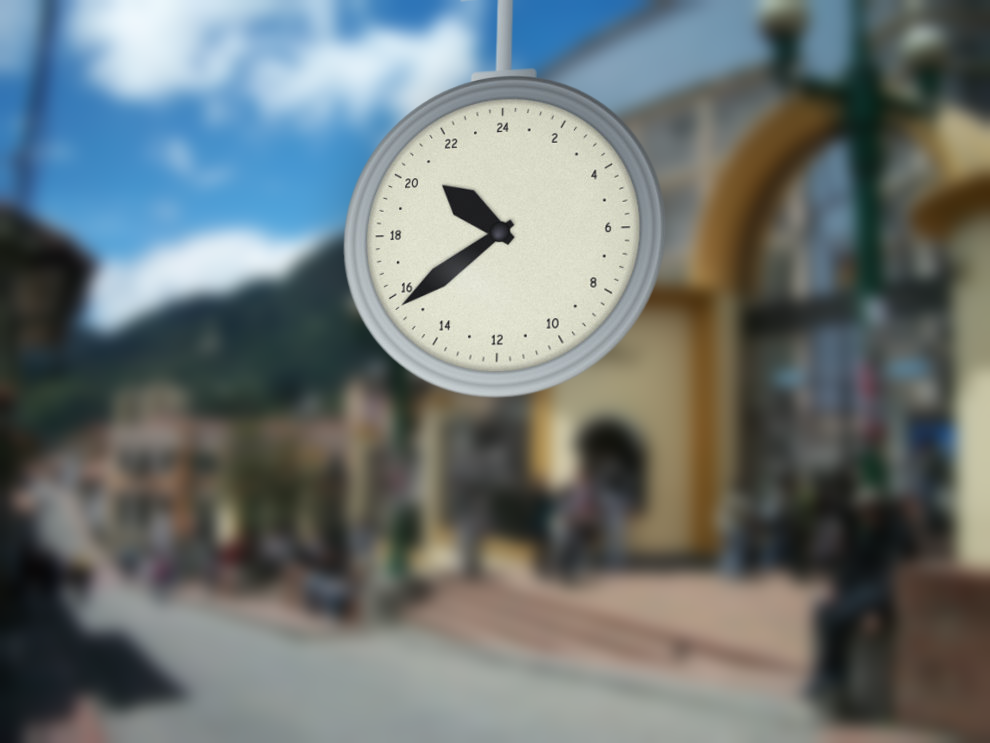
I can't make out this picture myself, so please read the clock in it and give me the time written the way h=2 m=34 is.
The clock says h=20 m=39
